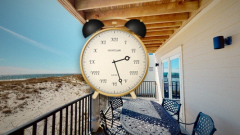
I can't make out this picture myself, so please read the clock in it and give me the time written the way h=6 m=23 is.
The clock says h=2 m=27
